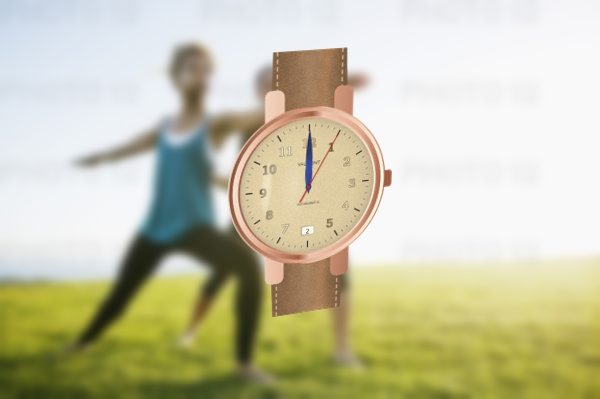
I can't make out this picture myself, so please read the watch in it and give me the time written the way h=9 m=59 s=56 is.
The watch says h=12 m=0 s=5
